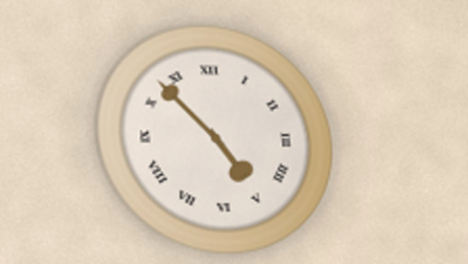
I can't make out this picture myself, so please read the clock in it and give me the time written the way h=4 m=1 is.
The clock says h=4 m=53
